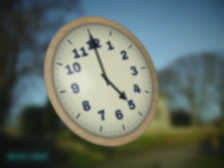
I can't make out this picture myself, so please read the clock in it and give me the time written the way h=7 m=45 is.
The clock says h=5 m=0
